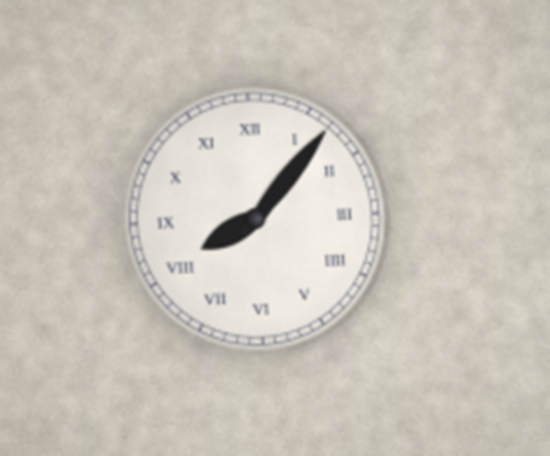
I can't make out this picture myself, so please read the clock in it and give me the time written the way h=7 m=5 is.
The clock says h=8 m=7
